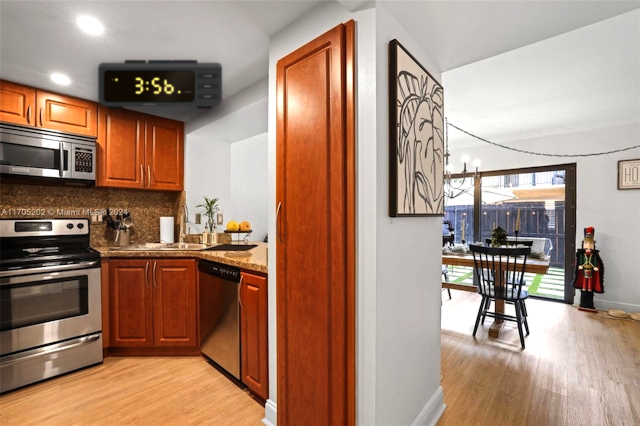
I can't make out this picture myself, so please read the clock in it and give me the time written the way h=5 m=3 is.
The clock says h=3 m=56
